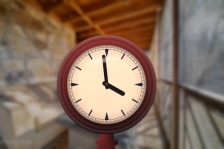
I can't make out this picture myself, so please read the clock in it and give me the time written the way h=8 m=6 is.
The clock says h=3 m=59
